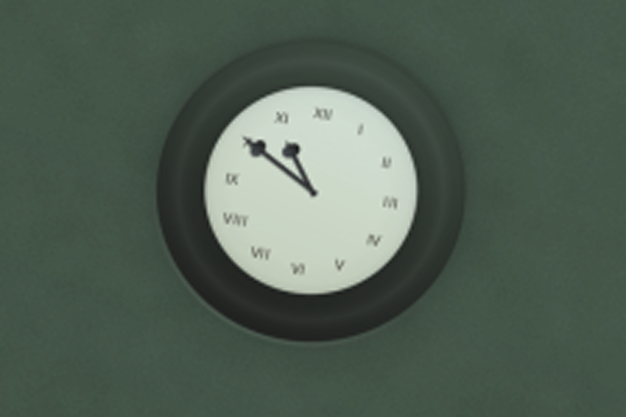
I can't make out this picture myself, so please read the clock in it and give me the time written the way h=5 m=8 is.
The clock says h=10 m=50
